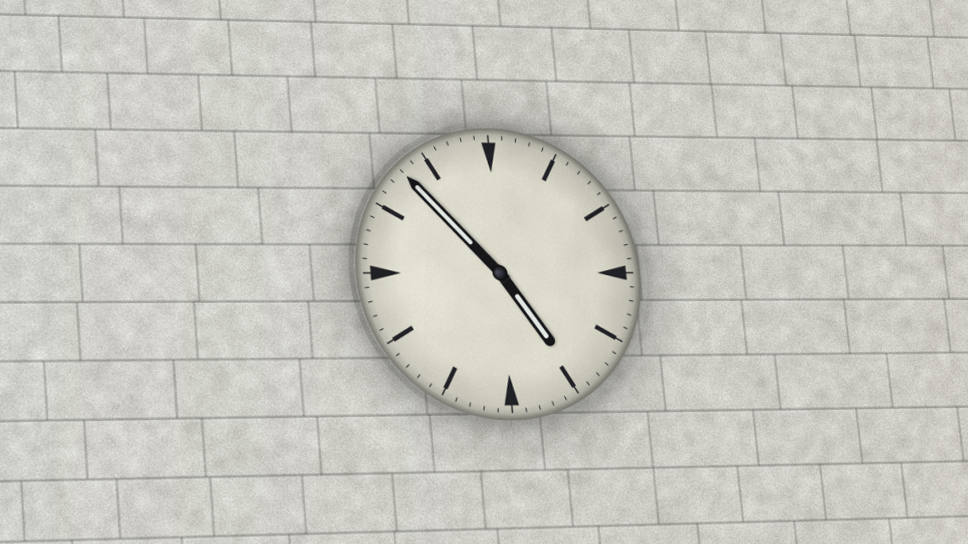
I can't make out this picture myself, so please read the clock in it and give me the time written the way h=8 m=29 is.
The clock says h=4 m=53
